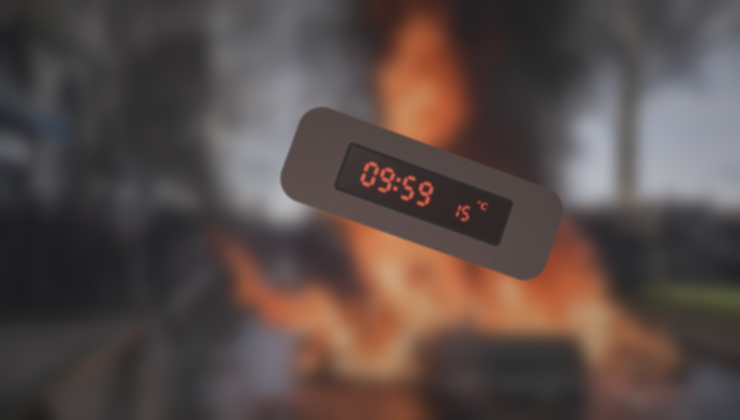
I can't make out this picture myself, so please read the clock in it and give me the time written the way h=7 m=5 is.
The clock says h=9 m=59
